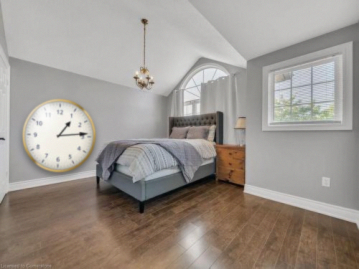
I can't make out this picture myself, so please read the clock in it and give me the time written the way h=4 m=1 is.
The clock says h=1 m=14
